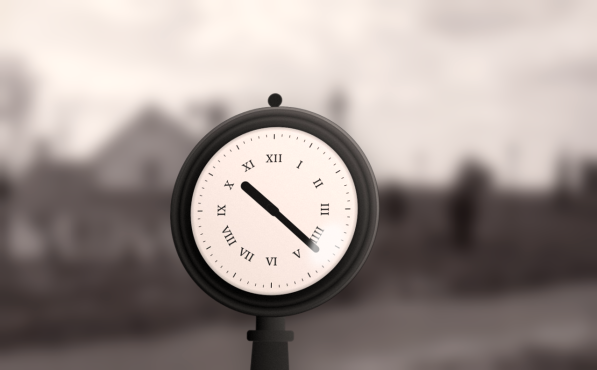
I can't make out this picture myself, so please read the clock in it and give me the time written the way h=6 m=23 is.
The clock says h=10 m=22
